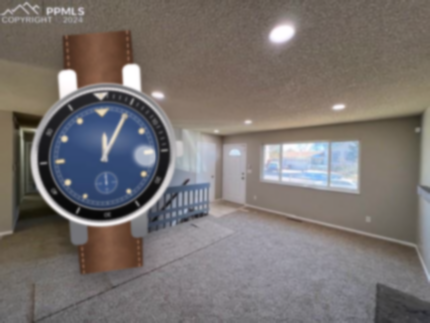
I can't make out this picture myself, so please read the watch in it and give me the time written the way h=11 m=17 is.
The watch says h=12 m=5
